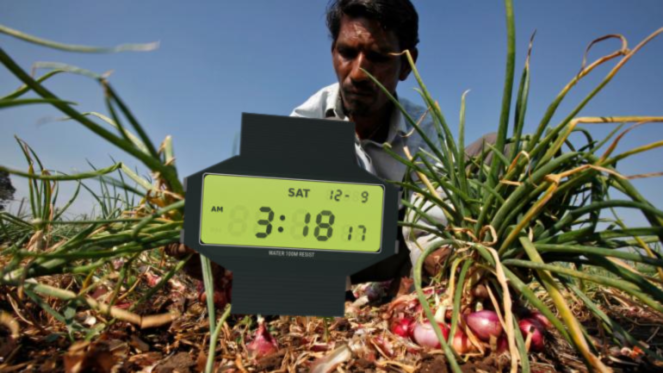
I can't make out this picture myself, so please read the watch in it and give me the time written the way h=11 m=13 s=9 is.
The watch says h=3 m=18 s=17
